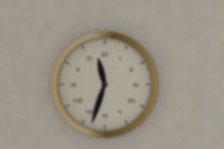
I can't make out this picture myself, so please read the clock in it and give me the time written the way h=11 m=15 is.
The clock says h=11 m=33
